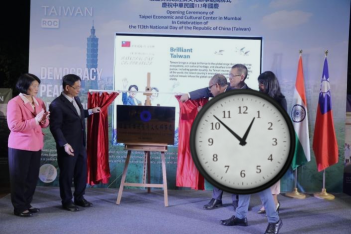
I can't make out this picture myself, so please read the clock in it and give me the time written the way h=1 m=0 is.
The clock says h=12 m=52
